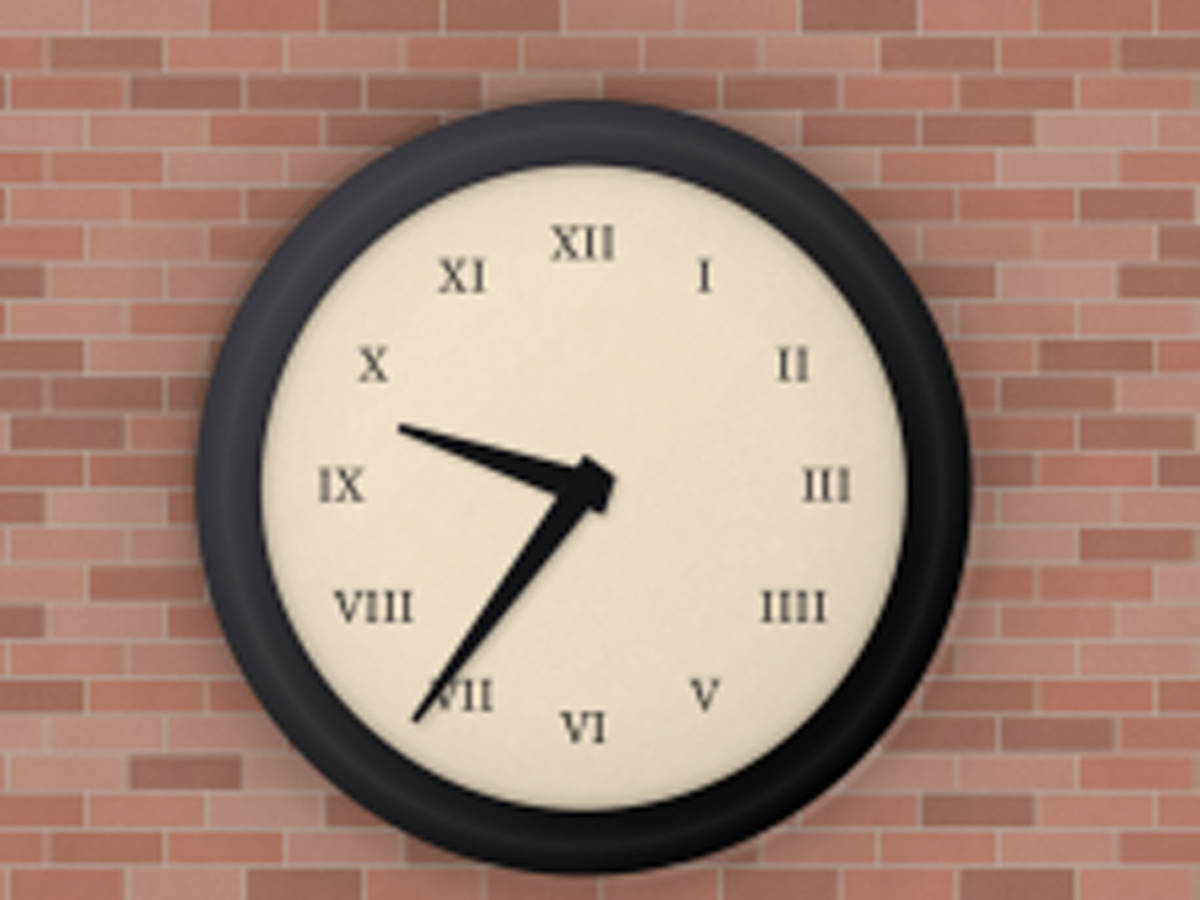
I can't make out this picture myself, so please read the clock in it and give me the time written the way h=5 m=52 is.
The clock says h=9 m=36
